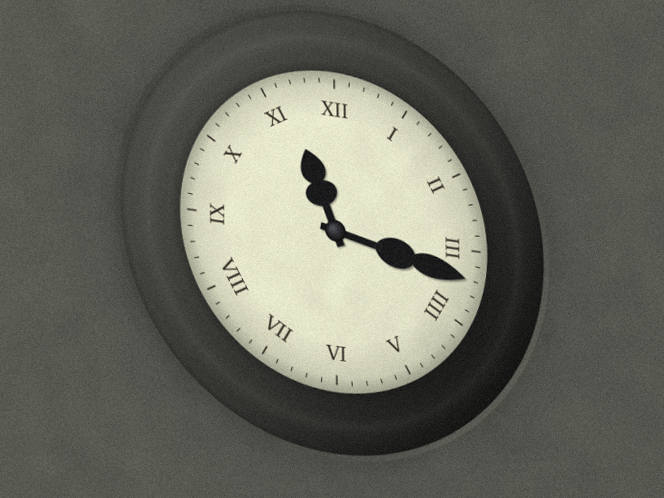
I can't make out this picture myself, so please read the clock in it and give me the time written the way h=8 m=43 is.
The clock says h=11 m=17
